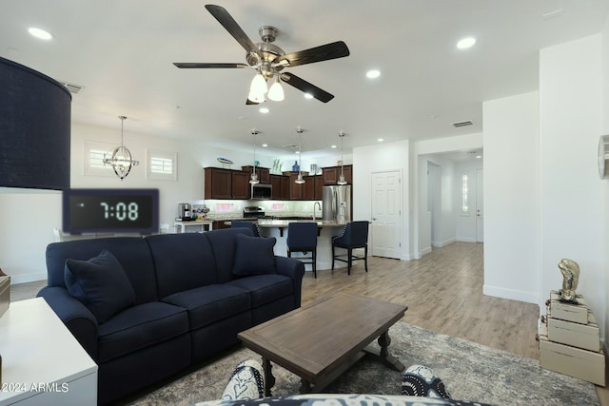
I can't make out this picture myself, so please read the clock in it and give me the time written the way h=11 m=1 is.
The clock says h=7 m=8
